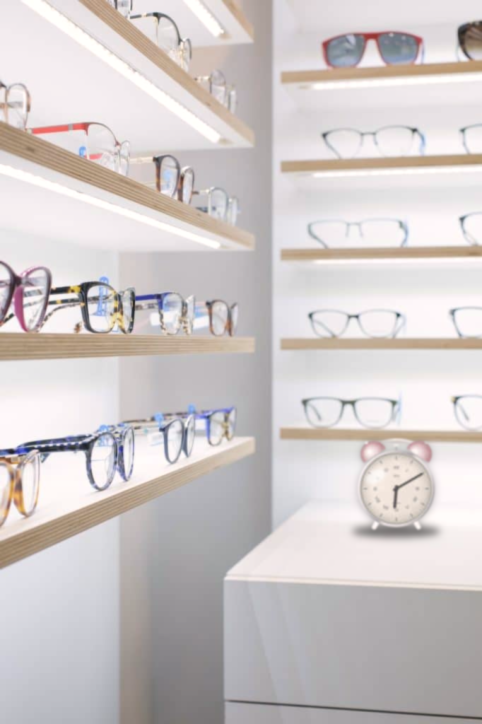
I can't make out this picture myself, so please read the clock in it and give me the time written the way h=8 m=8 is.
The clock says h=6 m=10
